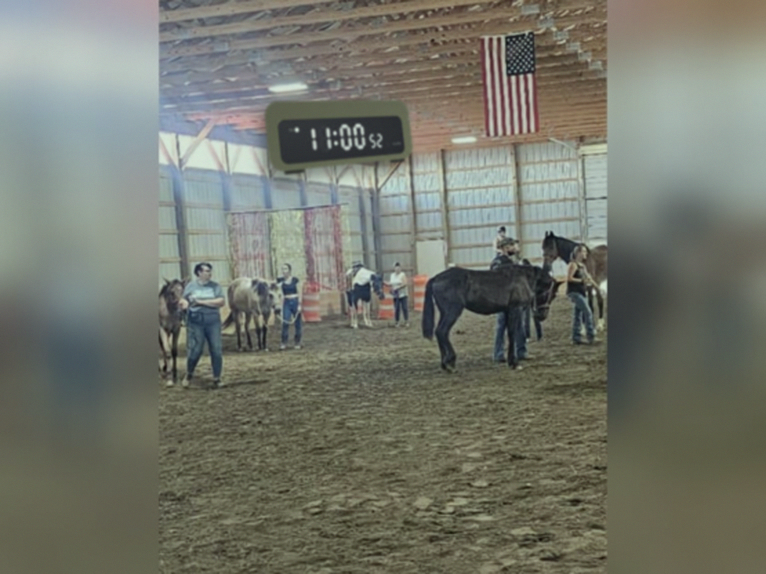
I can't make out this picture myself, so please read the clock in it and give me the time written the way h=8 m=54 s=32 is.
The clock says h=11 m=0 s=52
